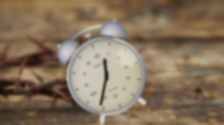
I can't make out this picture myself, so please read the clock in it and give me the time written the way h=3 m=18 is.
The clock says h=12 m=36
